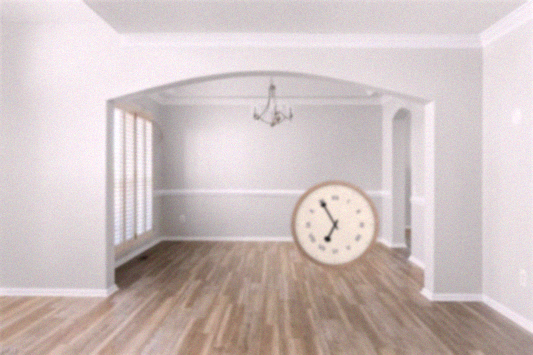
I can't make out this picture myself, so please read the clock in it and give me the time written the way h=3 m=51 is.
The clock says h=6 m=55
